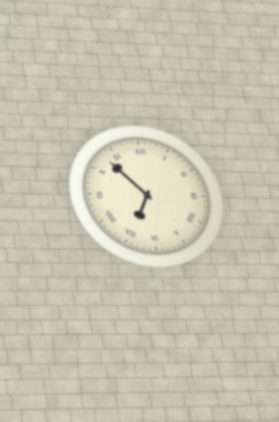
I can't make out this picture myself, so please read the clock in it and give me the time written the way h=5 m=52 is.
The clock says h=6 m=53
